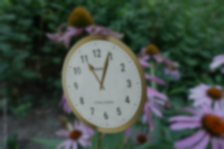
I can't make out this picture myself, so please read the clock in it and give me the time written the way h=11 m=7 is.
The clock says h=11 m=4
